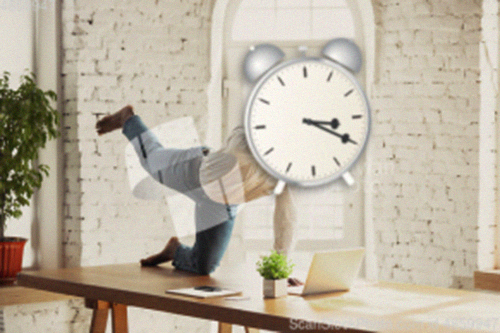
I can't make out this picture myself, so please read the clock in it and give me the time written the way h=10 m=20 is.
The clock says h=3 m=20
